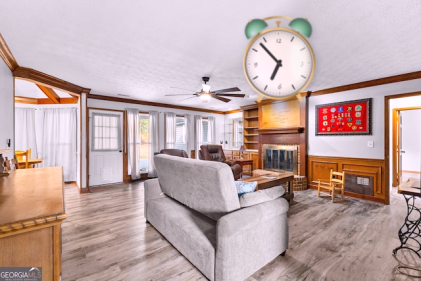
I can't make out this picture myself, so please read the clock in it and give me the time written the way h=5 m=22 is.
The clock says h=6 m=53
